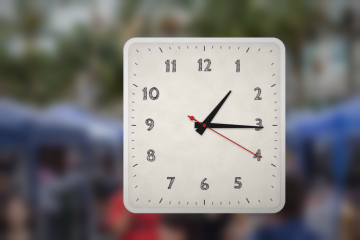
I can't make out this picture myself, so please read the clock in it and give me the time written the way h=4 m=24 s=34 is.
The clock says h=1 m=15 s=20
